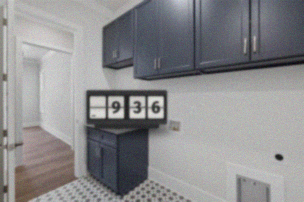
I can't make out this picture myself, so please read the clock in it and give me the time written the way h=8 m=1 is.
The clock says h=9 m=36
